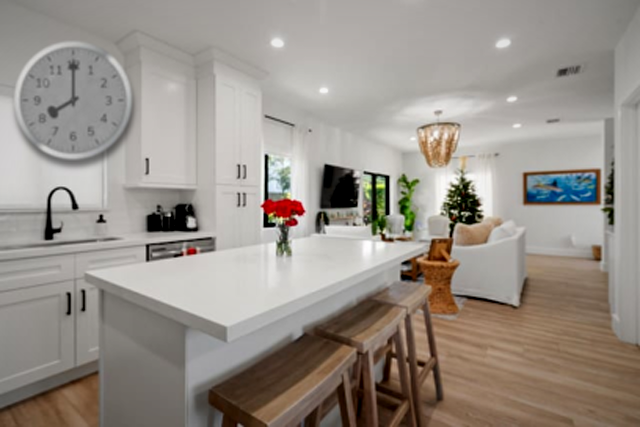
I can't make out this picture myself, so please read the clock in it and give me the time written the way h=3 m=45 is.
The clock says h=8 m=0
